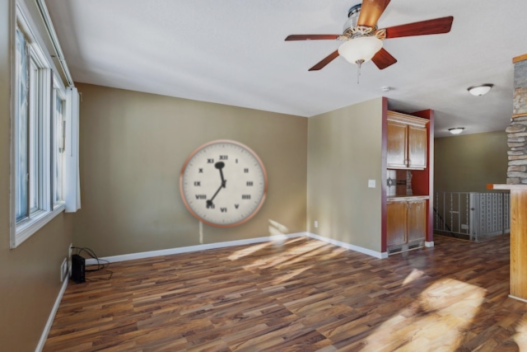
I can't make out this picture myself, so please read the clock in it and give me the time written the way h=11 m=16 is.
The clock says h=11 m=36
